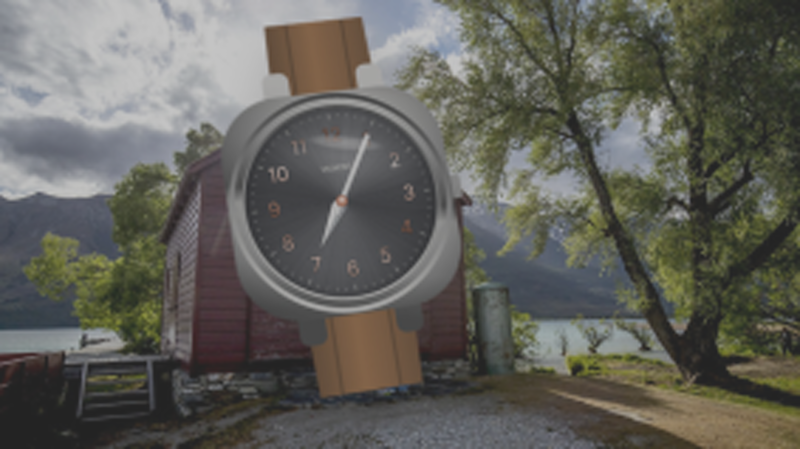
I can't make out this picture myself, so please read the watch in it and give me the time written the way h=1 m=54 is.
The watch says h=7 m=5
